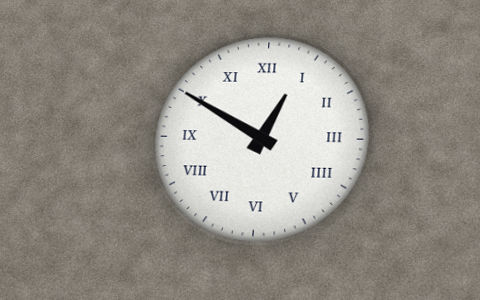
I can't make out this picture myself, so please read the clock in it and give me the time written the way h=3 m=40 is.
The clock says h=12 m=50
